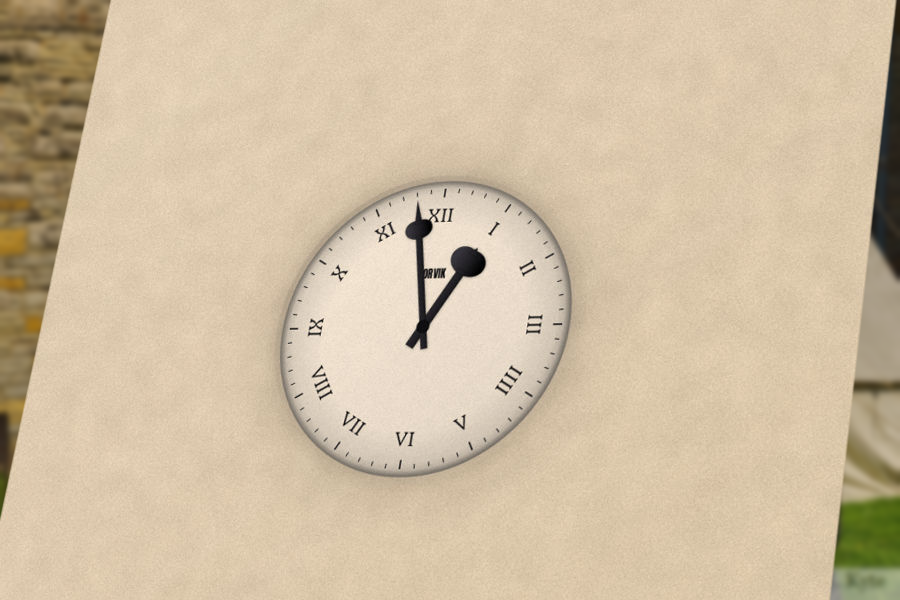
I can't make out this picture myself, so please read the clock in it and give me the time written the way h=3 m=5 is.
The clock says h=12 m=58
